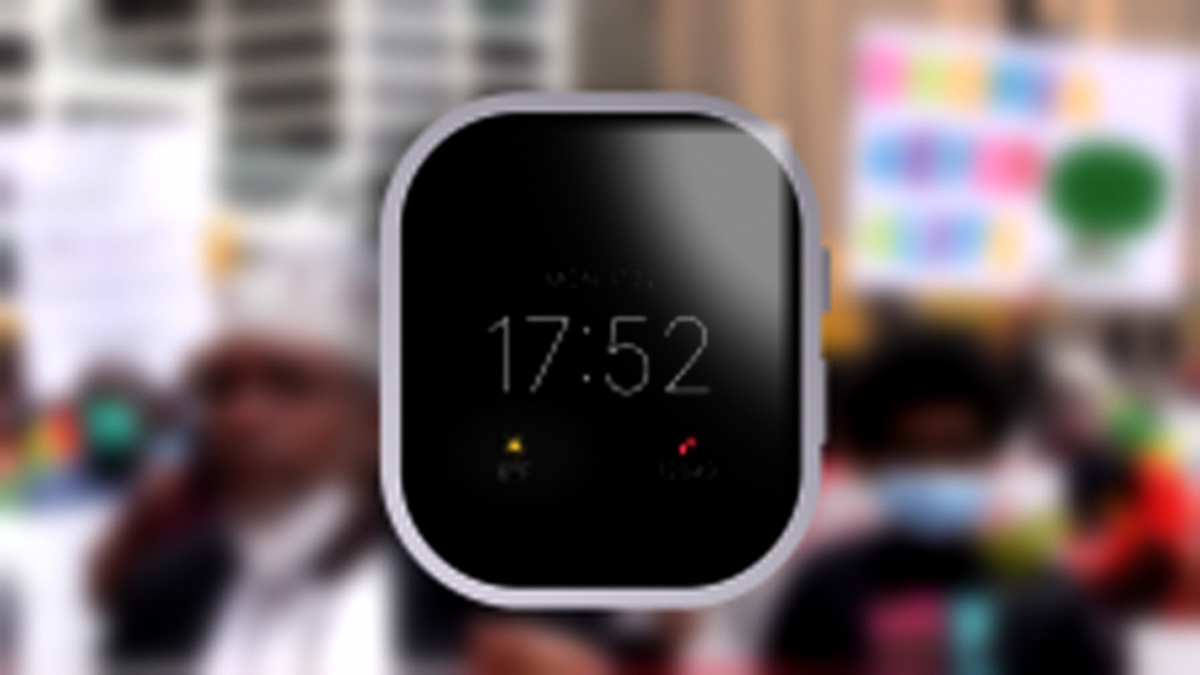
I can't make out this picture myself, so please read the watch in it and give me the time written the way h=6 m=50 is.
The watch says h=17 m=52
